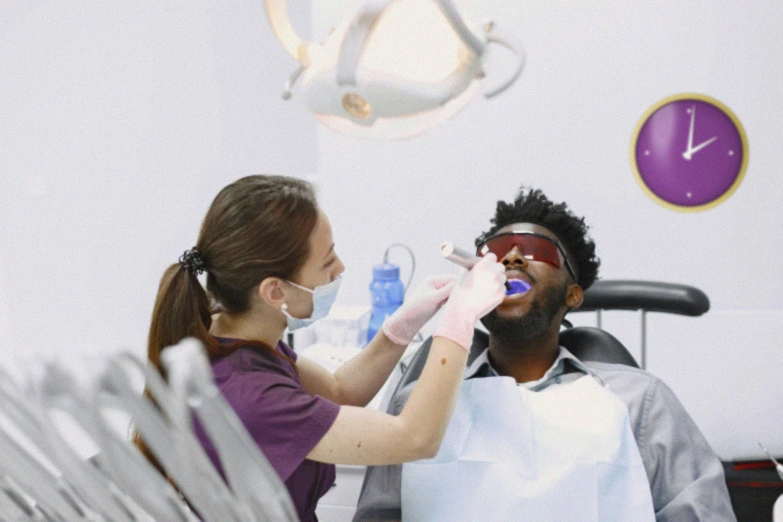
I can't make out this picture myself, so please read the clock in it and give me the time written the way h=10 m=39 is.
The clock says h=2 m=1
